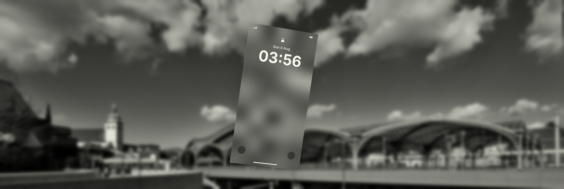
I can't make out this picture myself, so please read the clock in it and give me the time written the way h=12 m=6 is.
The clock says h=3 m=56
